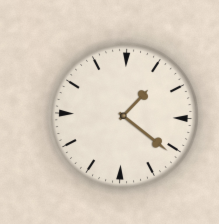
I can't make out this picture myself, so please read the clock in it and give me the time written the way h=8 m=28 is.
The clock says h=1 m=21
